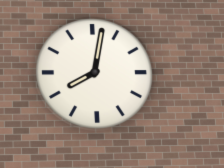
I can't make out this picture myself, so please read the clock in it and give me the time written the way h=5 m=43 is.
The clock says h=8 m=2
